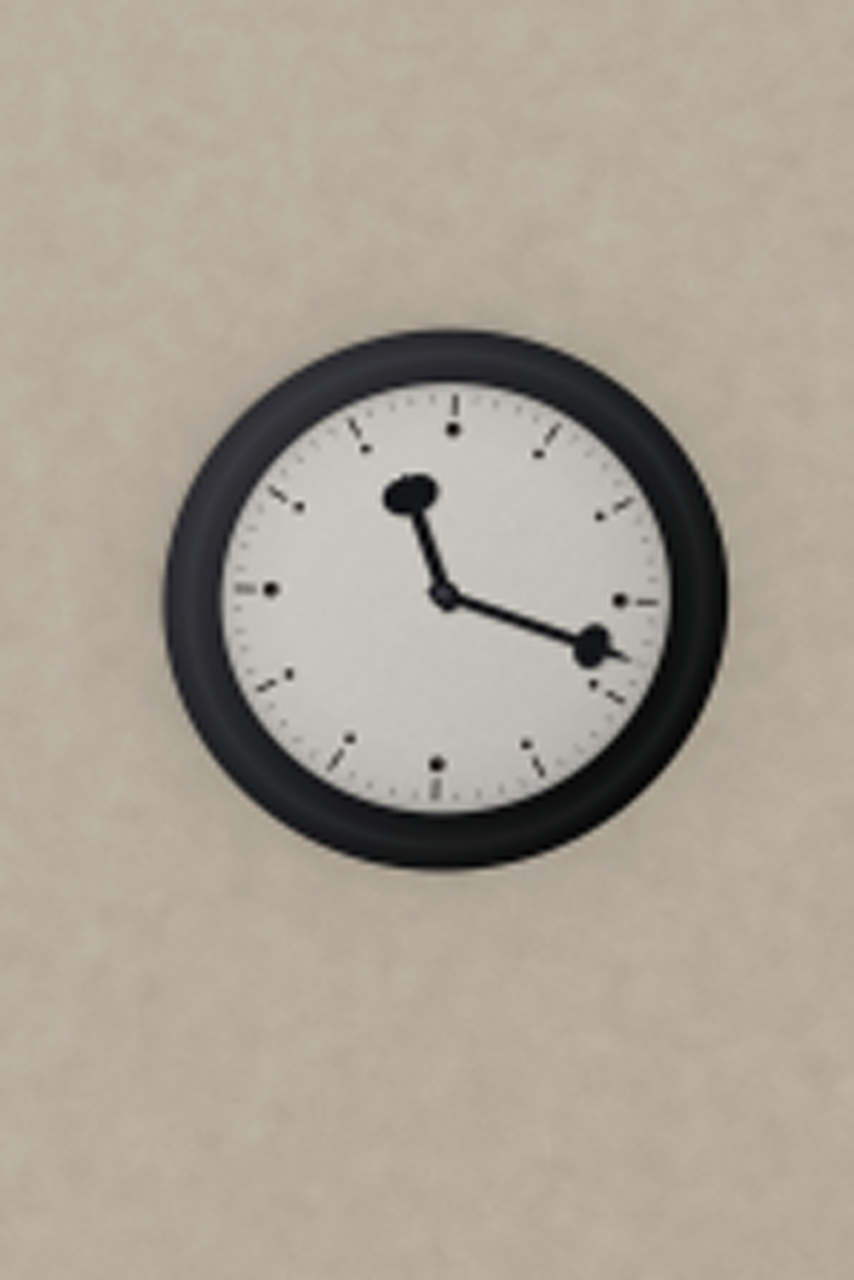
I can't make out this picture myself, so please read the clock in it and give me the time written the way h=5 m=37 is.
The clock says h=11 m=18
